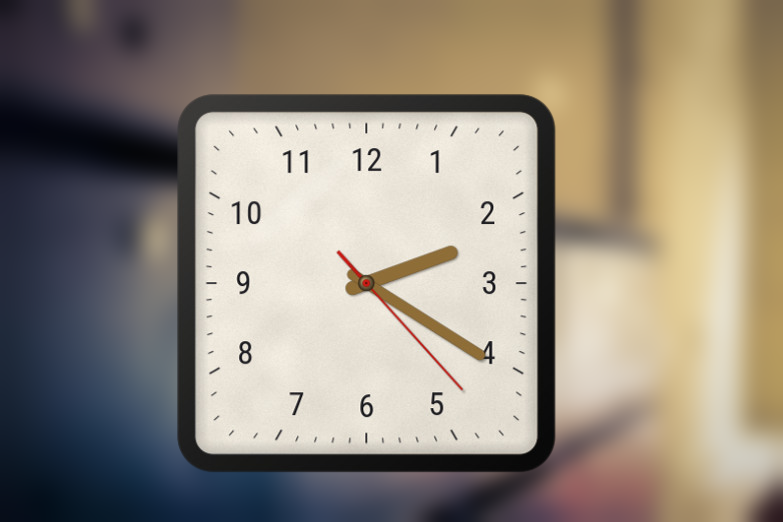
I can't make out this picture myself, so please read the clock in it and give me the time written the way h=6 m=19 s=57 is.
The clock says h=2 m=20 s=23
